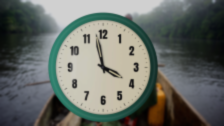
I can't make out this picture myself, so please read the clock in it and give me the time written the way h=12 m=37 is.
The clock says h=3 m=58
